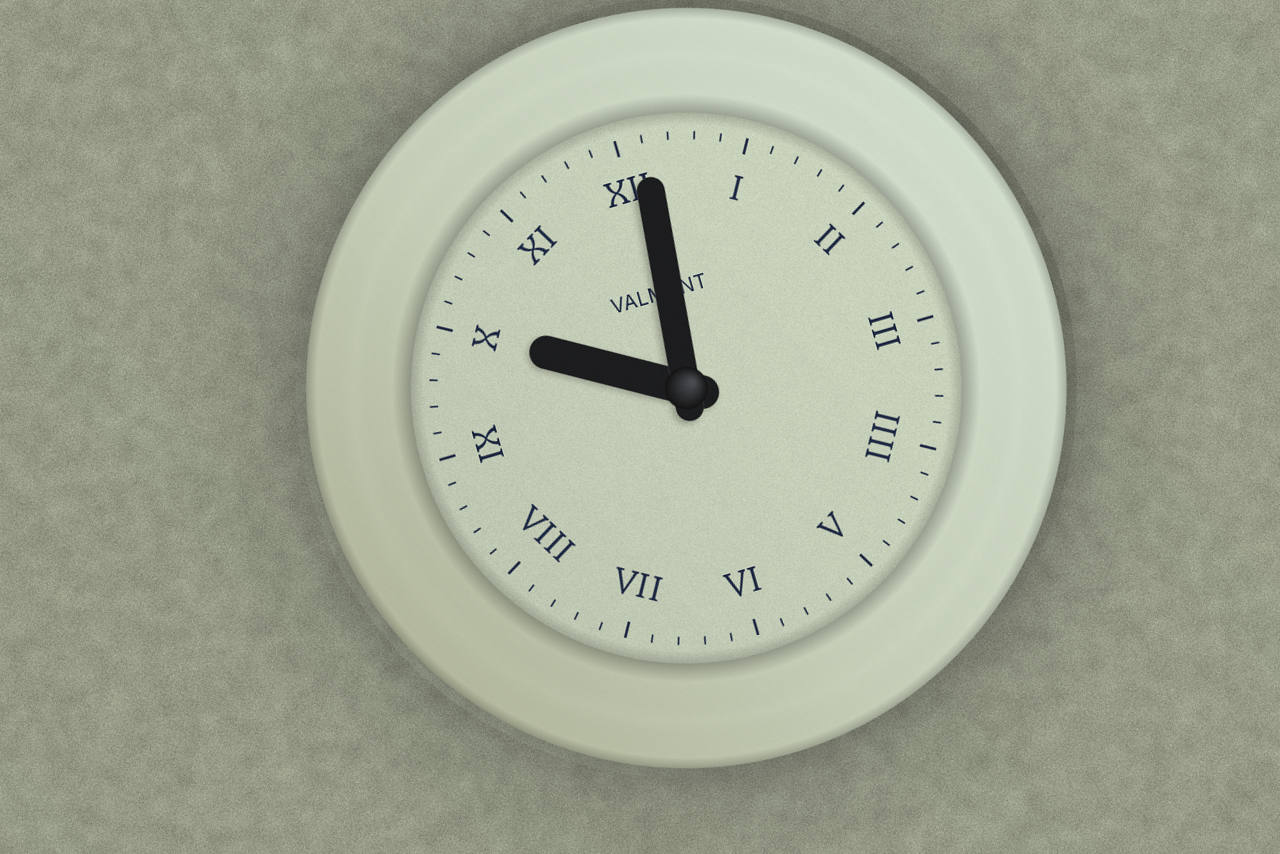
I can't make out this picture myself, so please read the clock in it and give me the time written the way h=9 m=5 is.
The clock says h=10 m=1
